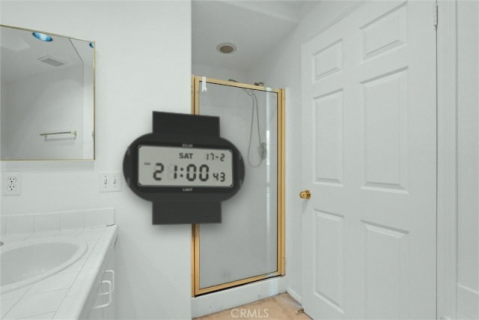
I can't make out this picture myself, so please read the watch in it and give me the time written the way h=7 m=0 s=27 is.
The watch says h=21 m=0 s=43
